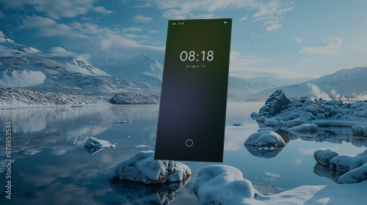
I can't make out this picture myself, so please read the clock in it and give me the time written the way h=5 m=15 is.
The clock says h=8 m=18
